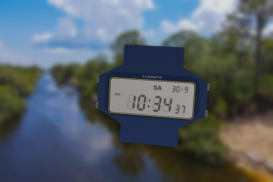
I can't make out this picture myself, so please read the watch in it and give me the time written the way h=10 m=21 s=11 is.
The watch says h=10 m=34 s=37
